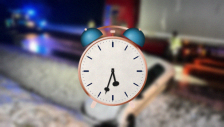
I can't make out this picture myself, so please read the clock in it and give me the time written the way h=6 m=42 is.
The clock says h=5 m=33
